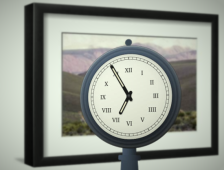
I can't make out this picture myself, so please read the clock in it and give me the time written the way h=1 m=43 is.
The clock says h=6 m=55
